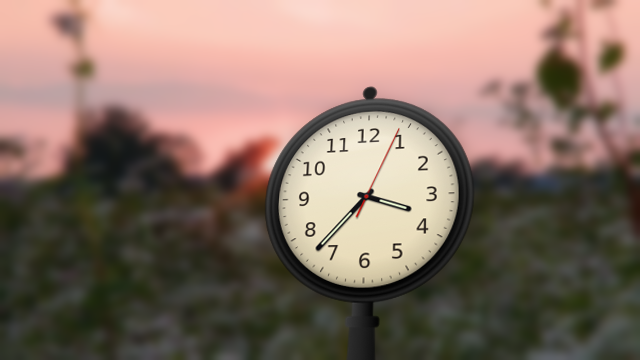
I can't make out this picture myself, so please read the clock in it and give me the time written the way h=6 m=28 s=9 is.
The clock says h=3 m=37 s=4
